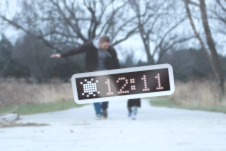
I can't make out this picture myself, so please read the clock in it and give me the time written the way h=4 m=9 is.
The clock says h=12 m=11
